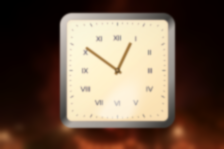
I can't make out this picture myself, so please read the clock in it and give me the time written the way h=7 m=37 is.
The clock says h=12 m=51
